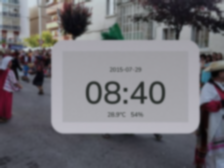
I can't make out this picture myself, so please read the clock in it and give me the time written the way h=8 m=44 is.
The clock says h=8 m=40
